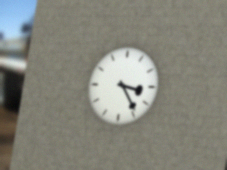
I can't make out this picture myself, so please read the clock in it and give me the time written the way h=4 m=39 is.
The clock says h=3 m=24
